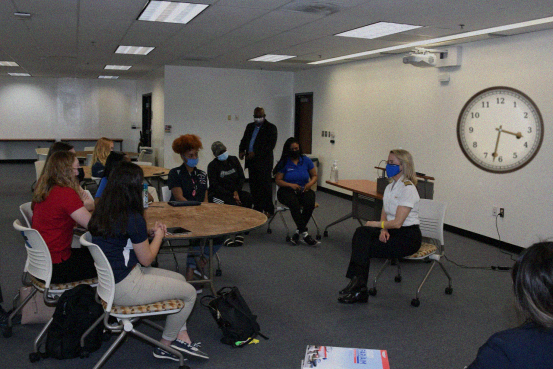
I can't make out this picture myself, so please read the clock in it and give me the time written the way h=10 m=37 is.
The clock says h=3 m=32
